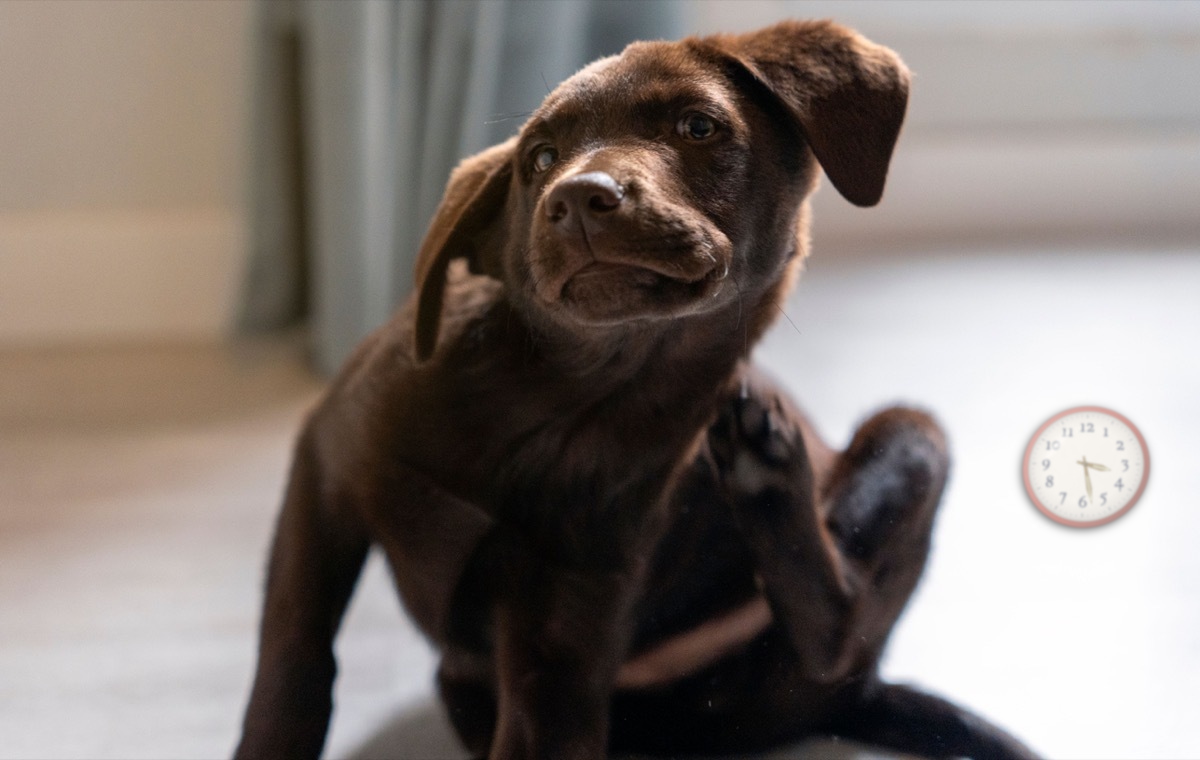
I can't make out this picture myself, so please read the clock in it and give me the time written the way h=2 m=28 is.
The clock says h=3 m=28
